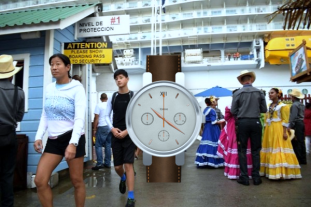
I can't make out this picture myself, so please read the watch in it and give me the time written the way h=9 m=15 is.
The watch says h=10 m=21
